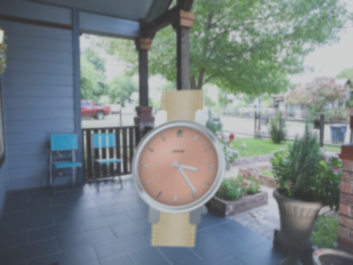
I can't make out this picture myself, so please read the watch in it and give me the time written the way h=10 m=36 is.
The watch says h=3 m=24
